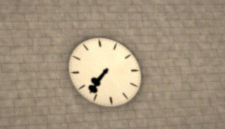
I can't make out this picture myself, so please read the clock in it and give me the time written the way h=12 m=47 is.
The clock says h=7 m=37
